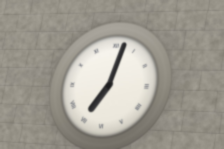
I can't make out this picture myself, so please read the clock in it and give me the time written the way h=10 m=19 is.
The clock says h=7 m=2
